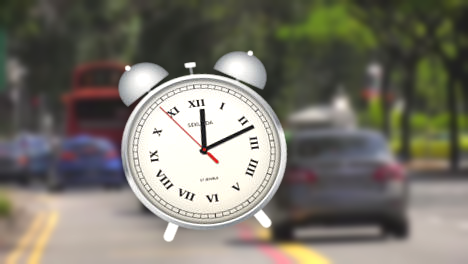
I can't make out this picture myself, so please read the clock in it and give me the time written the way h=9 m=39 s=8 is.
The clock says h=12 m=11 s=54
